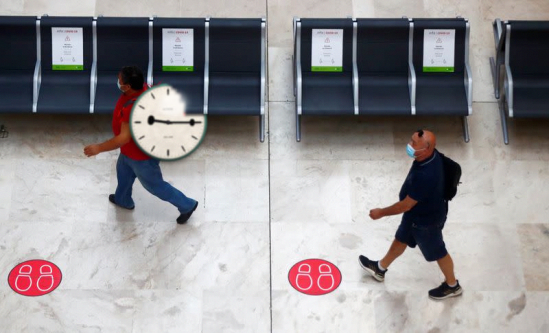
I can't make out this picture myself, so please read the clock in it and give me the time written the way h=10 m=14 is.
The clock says h=9 m=15
